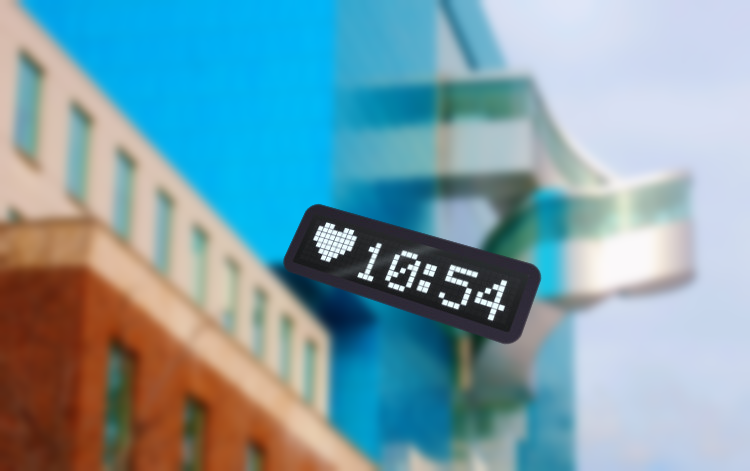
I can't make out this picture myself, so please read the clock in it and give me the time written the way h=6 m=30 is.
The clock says h=10 m=54
